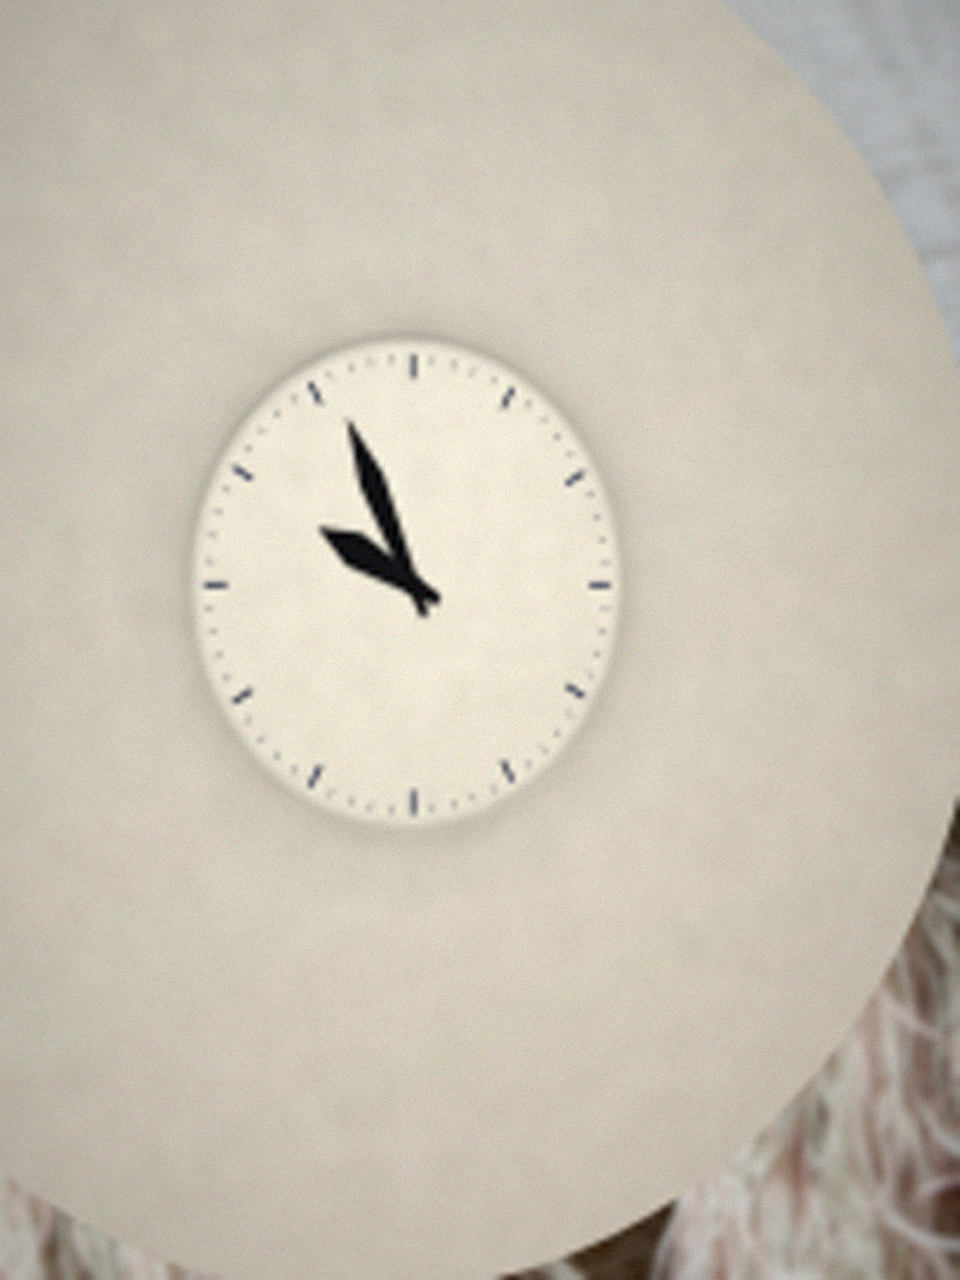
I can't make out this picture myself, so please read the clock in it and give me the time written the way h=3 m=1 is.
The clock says h=9 m=56
